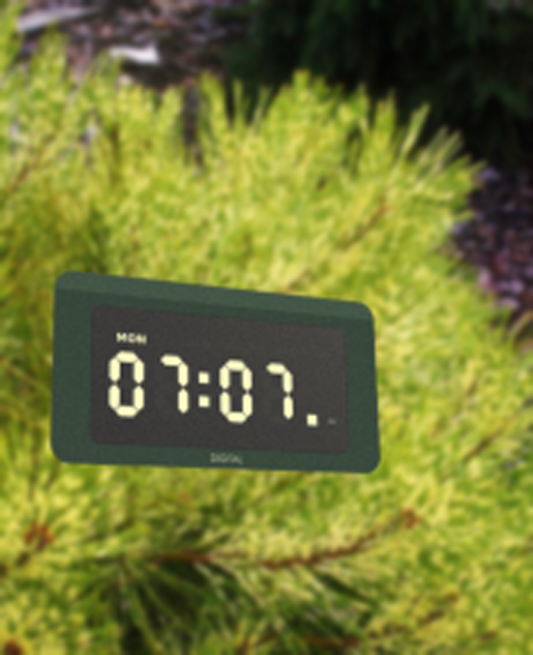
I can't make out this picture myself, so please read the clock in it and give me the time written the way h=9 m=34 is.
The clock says h=7 m=7
